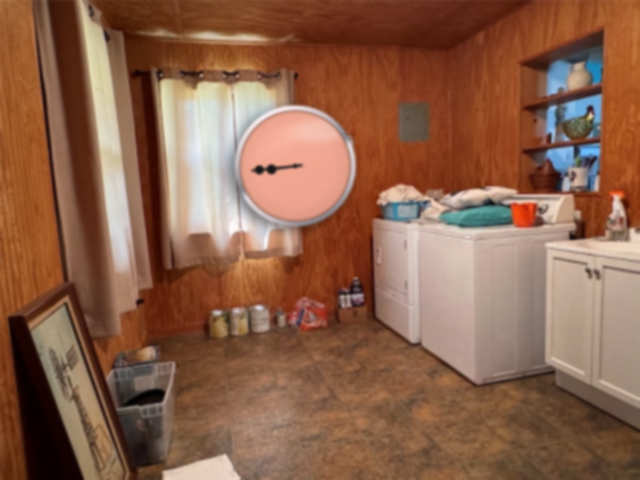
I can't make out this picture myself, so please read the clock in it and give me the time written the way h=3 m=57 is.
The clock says h=8 m=44
